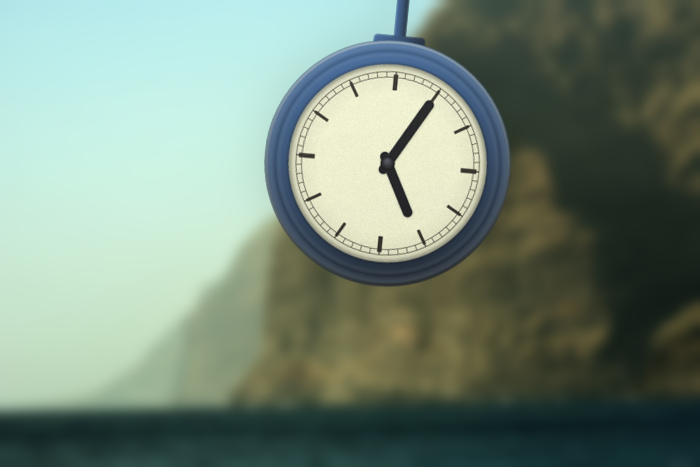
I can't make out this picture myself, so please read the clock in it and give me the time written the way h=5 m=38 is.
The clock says h=5 m=5
